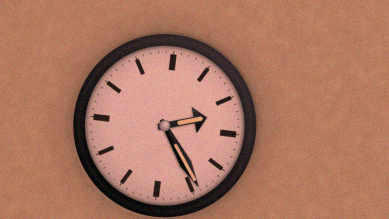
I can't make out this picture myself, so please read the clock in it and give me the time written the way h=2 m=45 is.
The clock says h=2 m=24
